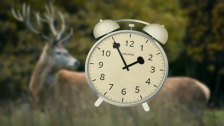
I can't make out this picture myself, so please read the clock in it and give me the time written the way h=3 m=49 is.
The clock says h=1 m=55
